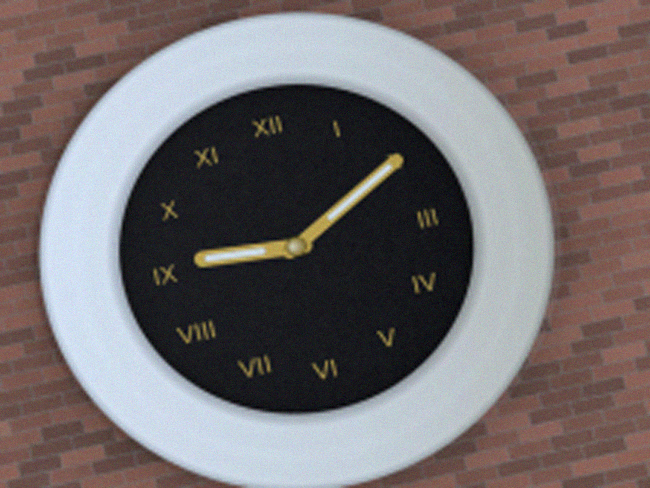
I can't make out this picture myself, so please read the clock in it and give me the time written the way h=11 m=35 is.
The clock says h=9 m=10
